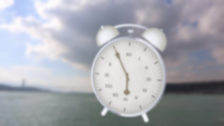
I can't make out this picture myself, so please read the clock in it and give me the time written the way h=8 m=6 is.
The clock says h=5 m=55
